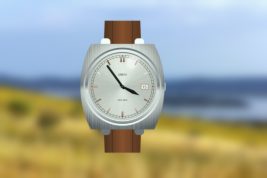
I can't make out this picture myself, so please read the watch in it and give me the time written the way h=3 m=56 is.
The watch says h=3 m=54
